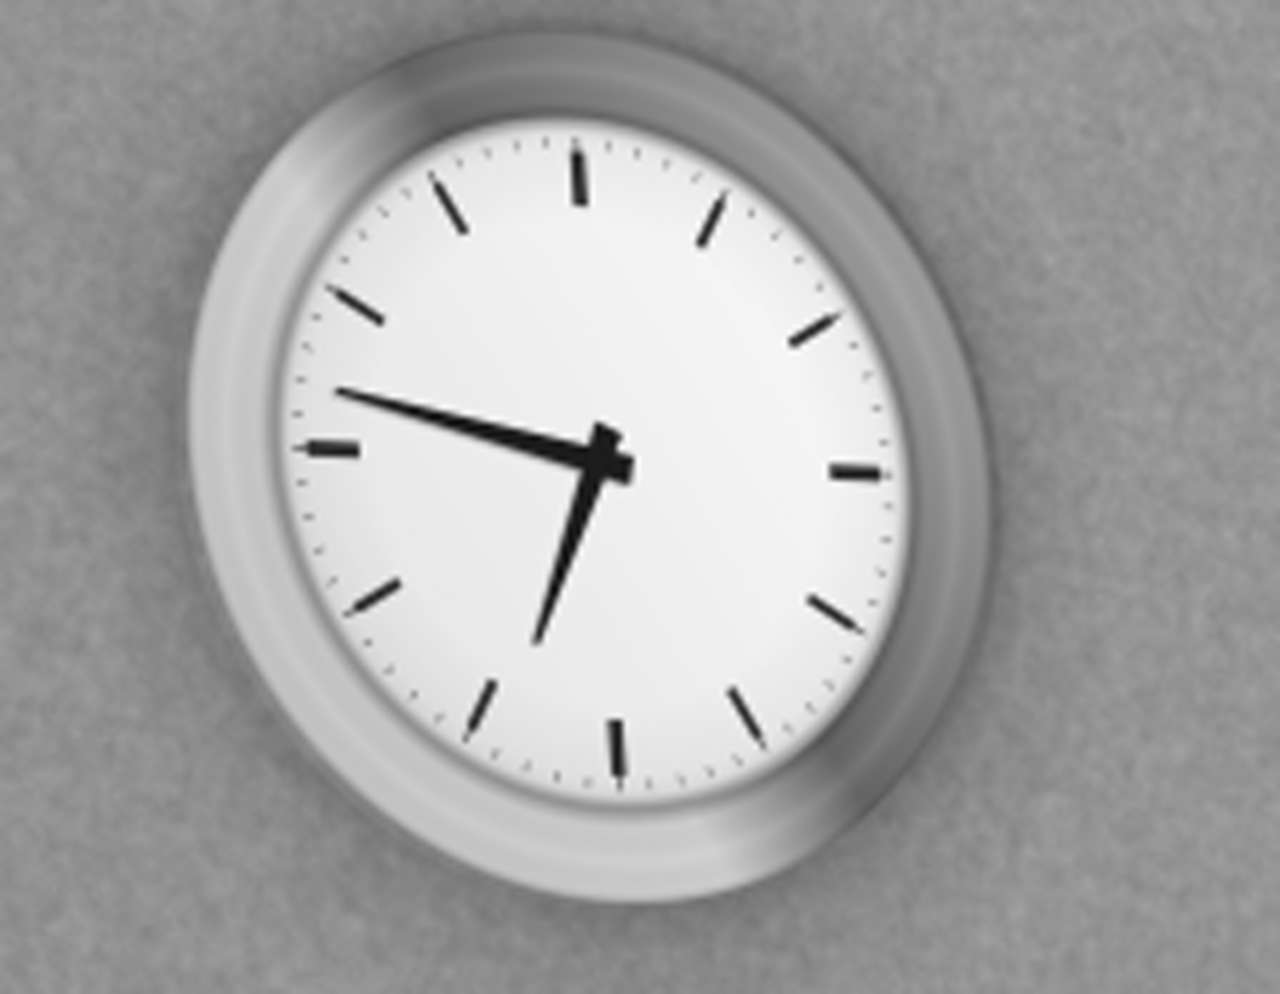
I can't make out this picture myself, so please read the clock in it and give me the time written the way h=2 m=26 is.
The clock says h=6 m=47
